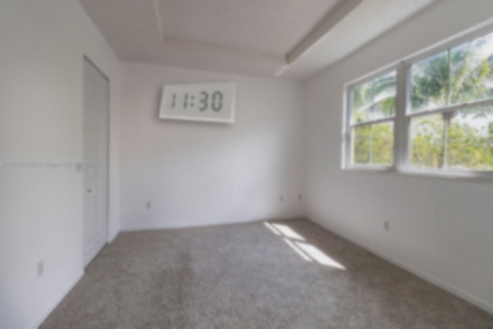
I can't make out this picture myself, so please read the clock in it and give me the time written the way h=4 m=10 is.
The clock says h=11 m=30
